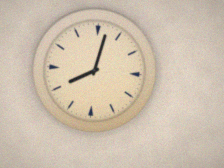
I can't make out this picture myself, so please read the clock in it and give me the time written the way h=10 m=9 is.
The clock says h=8 m=2
